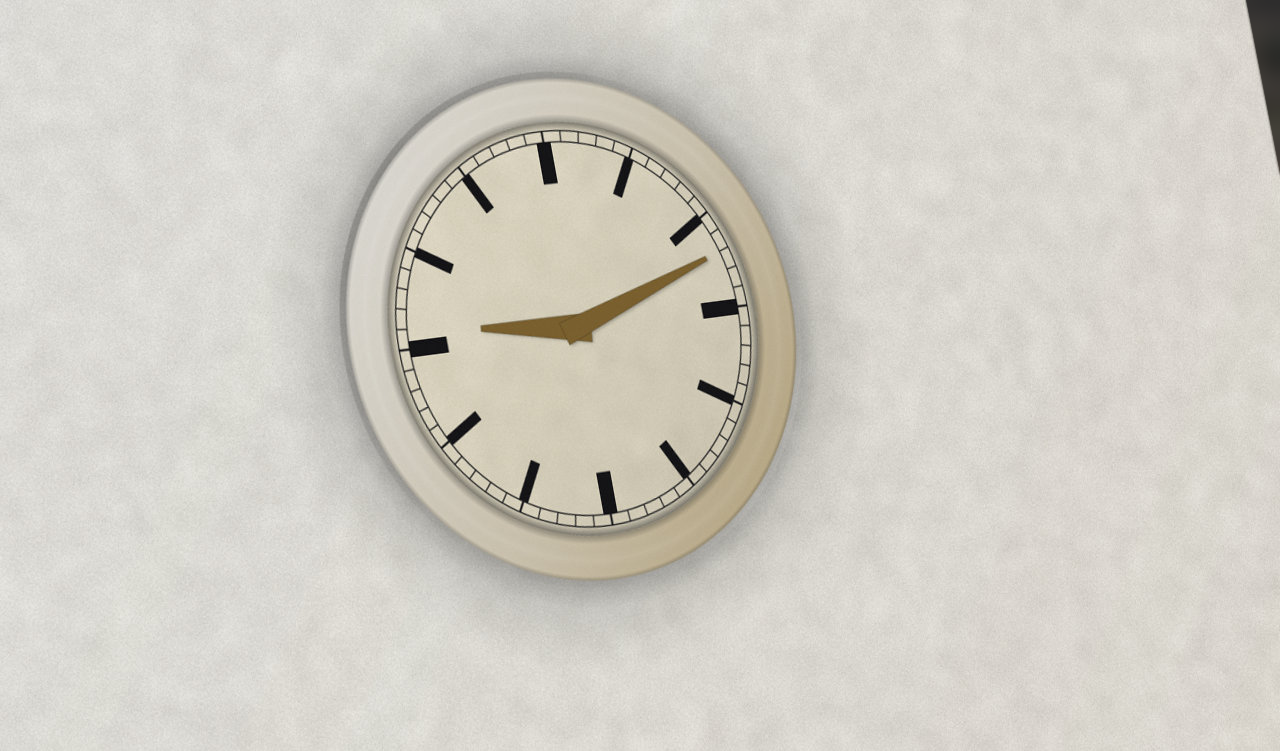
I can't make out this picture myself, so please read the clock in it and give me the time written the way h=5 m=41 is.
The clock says h=9 m=12
